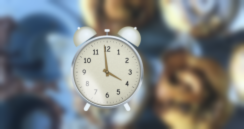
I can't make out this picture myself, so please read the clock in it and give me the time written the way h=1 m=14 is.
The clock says h=3 m=59
